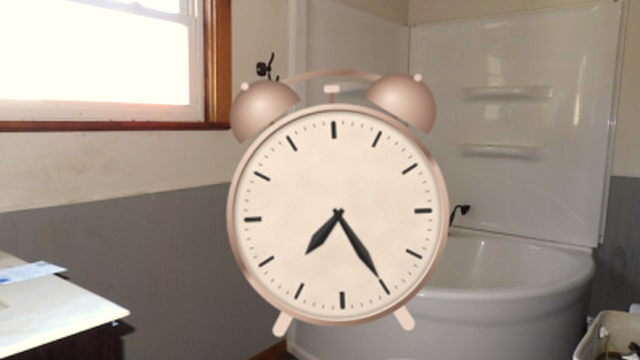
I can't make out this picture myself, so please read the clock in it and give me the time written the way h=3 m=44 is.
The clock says h=7 m=25
